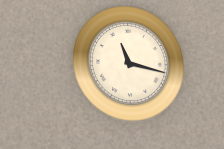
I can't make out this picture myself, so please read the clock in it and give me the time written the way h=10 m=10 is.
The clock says h=11 m=17
